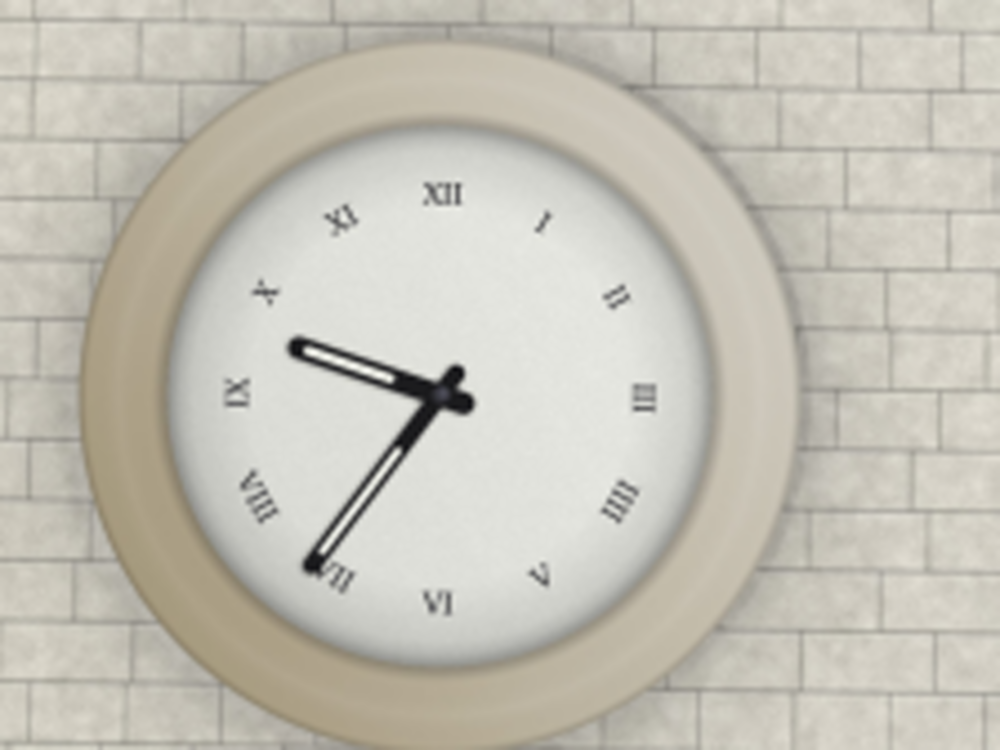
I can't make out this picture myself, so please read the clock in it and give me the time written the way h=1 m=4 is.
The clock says h=9 m=36
